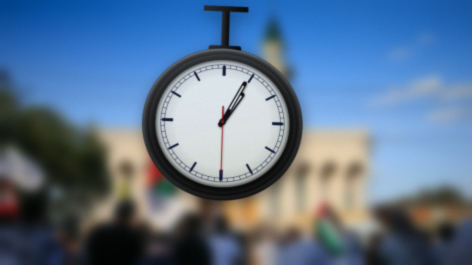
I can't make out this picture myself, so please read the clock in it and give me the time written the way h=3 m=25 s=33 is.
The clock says h=1 m=4 s=30
